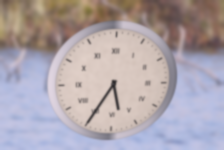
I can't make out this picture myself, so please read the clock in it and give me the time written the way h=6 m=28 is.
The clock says h=5 m=35
